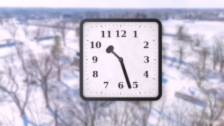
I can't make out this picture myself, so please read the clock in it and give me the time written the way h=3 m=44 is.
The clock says h=10 m=27
